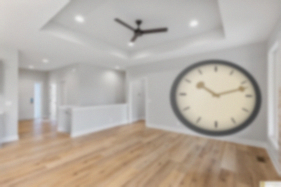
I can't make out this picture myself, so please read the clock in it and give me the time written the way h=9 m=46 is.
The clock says h=10 m=12
